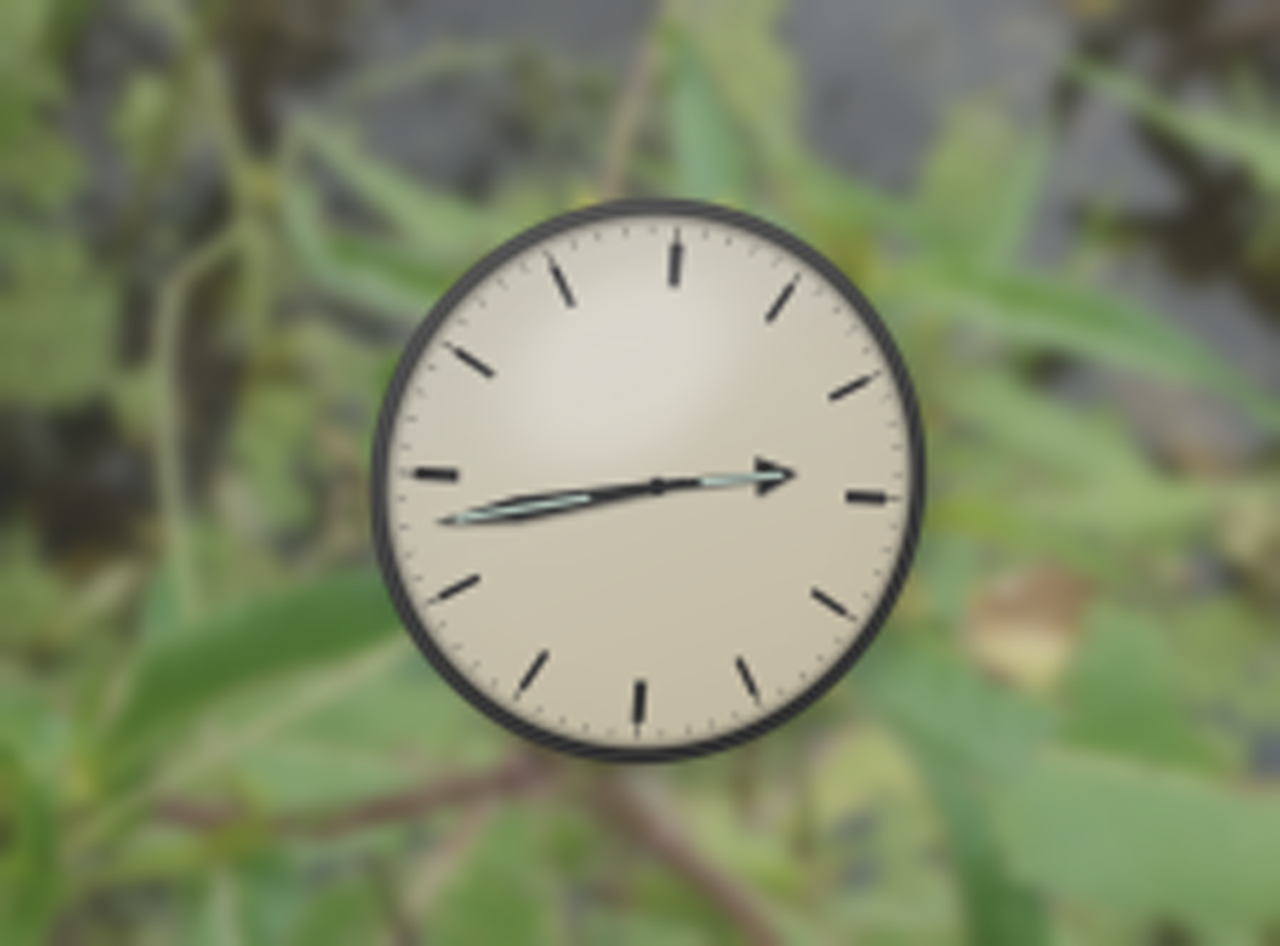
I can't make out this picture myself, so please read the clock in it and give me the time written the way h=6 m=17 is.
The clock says h=2 m=43
